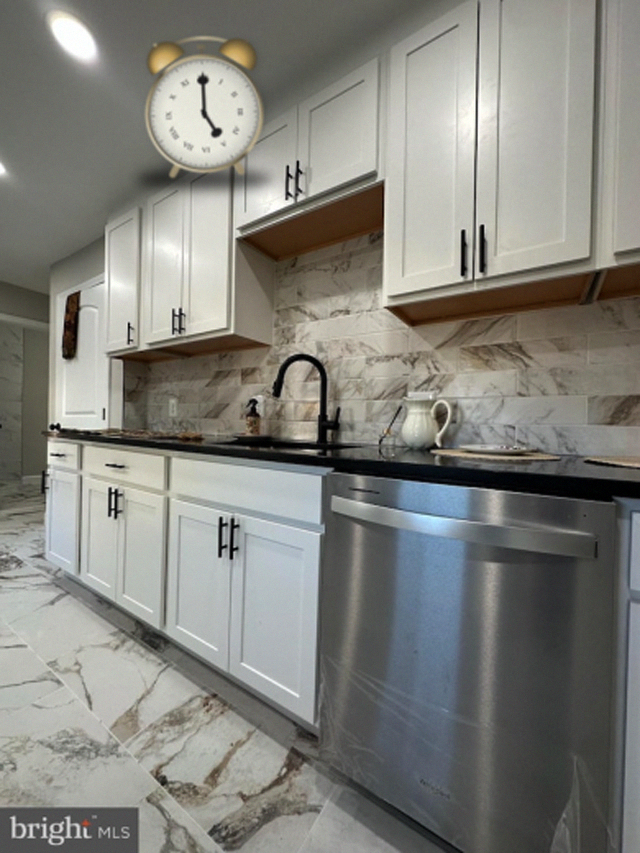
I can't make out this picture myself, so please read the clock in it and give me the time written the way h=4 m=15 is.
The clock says h=5 m=0
